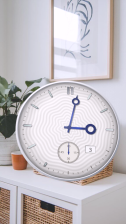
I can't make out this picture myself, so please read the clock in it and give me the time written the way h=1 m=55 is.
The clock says h=3 m=2
